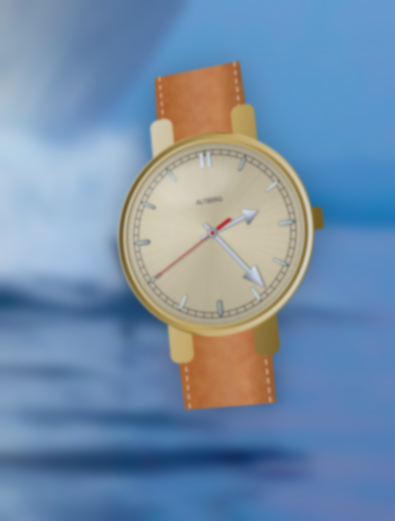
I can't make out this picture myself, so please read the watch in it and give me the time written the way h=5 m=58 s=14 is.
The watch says h=2 m=23 s=40
